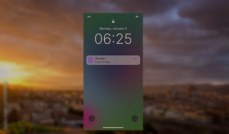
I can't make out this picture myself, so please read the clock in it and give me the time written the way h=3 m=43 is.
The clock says h=6 m=25
